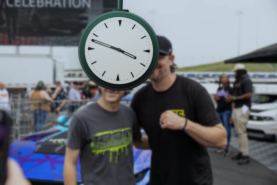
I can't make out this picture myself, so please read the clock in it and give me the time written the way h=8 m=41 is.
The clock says h=3 m=48
